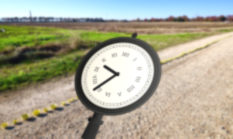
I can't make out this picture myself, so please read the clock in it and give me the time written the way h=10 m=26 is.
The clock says h=9 m=36
